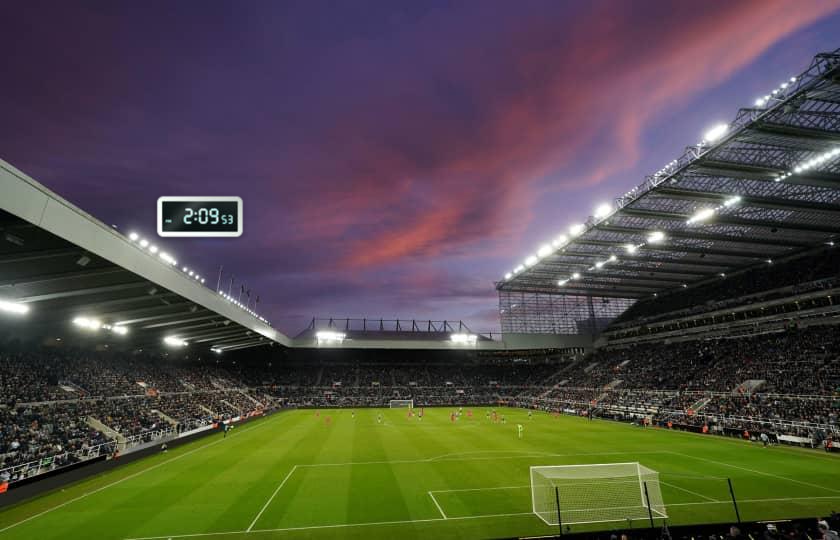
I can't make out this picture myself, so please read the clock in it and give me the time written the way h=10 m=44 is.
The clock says h=2 m=9
